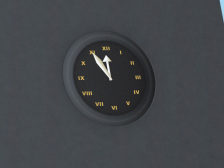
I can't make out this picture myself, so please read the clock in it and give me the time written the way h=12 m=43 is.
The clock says h=11 m=55
